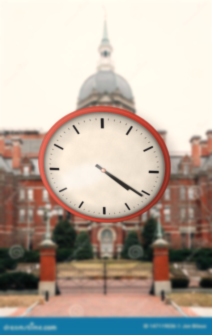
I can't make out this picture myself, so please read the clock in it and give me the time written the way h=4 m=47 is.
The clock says h=4 m=21
